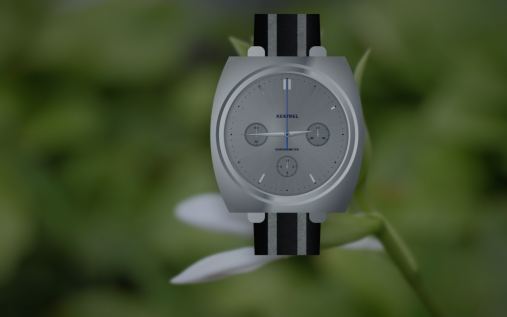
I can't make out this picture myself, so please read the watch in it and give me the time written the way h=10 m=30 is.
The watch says h=2 m=45
